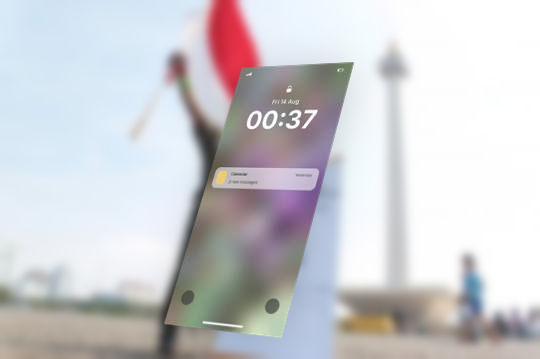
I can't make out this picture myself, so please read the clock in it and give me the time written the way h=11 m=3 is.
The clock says h=0 m=37
